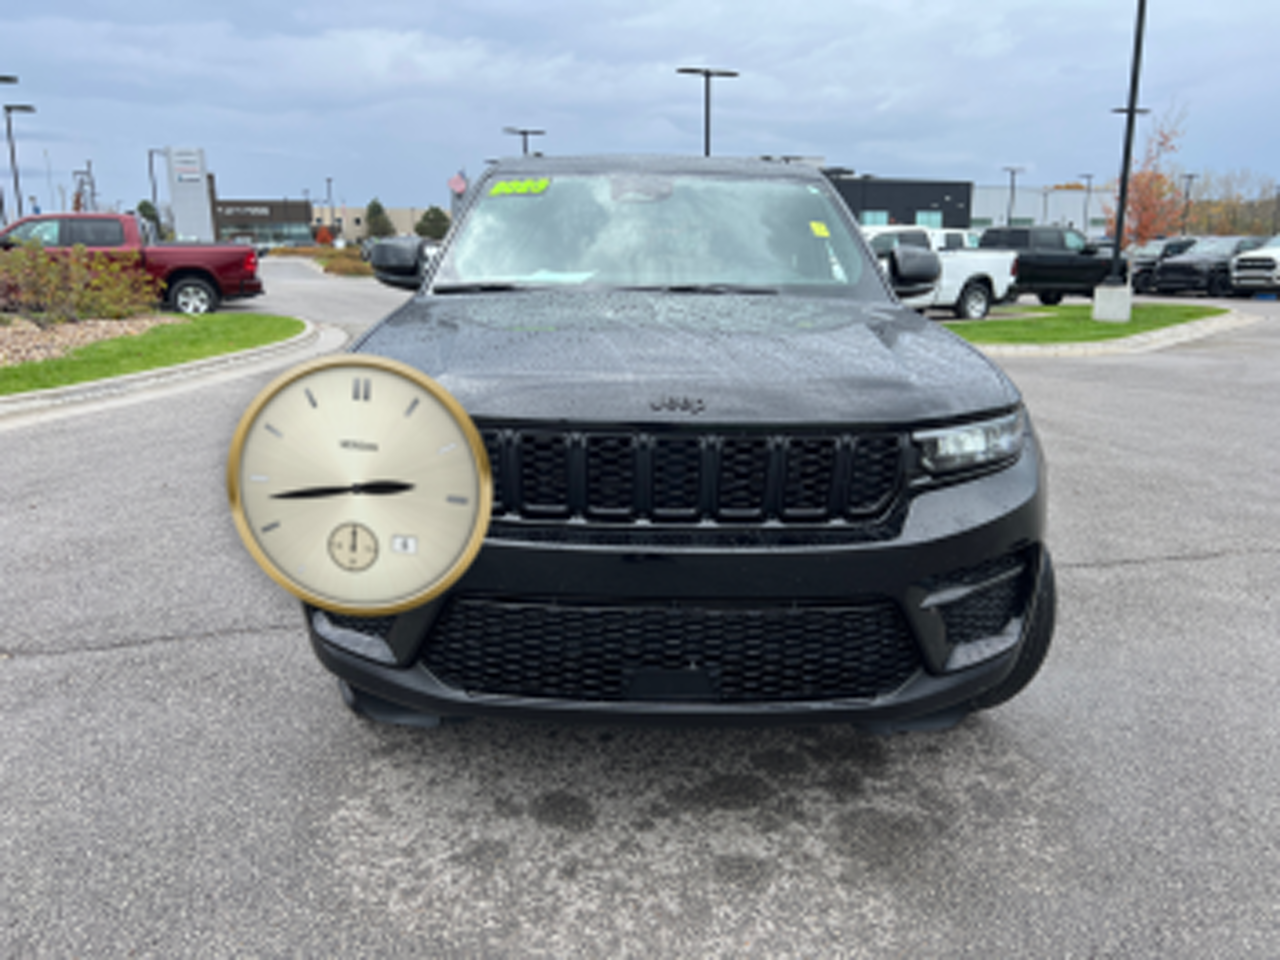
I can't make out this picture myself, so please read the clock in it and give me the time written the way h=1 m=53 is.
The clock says h=2 m=43
